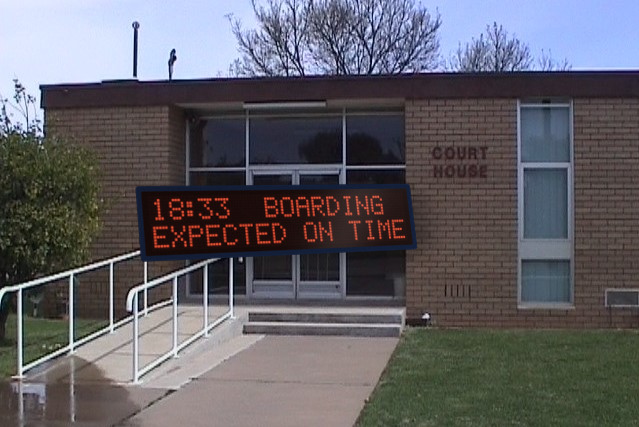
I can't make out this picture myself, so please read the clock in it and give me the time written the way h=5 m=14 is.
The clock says h=18 m=33
